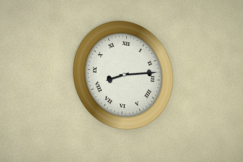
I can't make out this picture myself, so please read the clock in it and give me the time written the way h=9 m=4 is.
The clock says h=8 m=13
